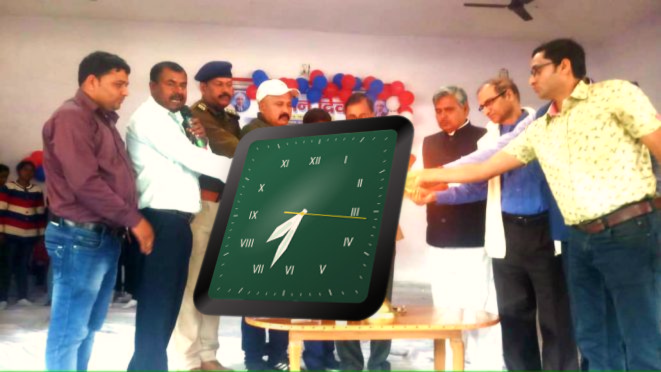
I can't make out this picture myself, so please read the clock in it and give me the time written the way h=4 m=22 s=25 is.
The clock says h=7 m=33 s=16
